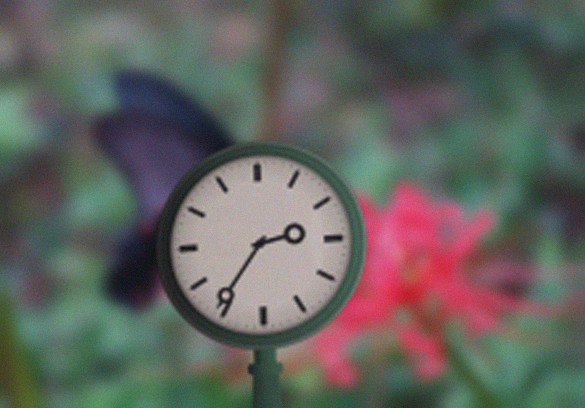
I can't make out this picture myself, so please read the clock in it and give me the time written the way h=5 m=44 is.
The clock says h=2 m=36
